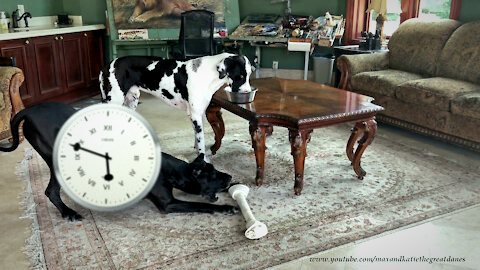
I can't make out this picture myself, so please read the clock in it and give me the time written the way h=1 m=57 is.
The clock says h=5 m=48
